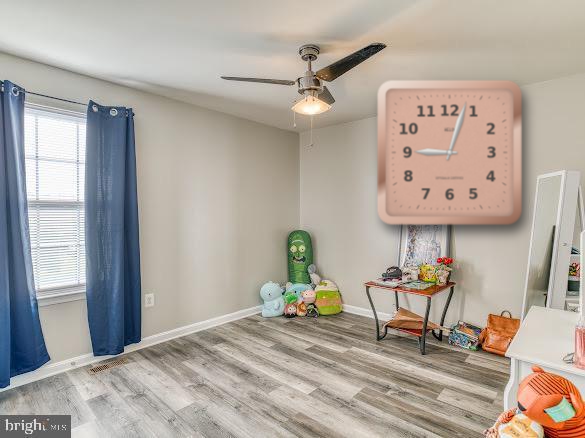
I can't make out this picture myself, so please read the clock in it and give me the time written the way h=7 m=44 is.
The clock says h=9 m=3
